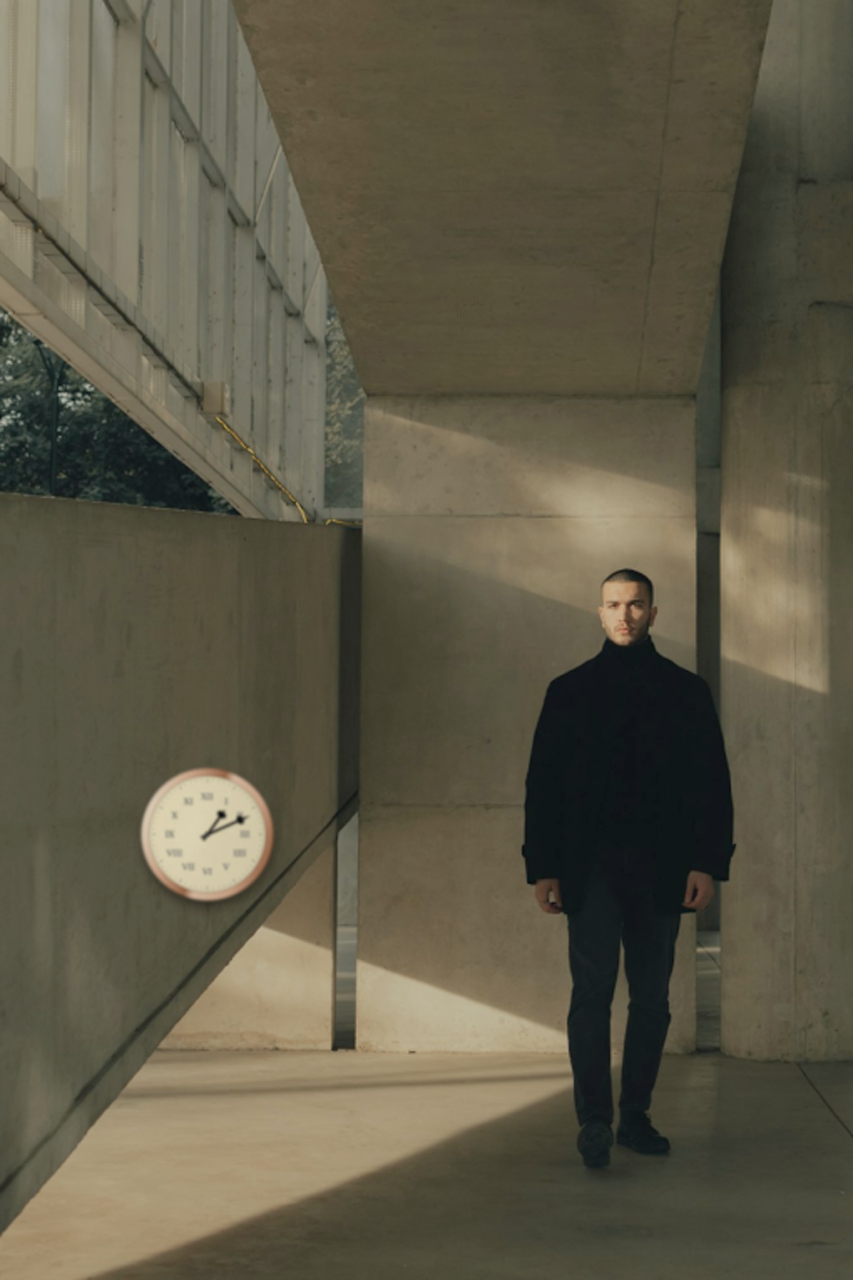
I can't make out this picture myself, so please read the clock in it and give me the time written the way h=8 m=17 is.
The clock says h=1 m=11
